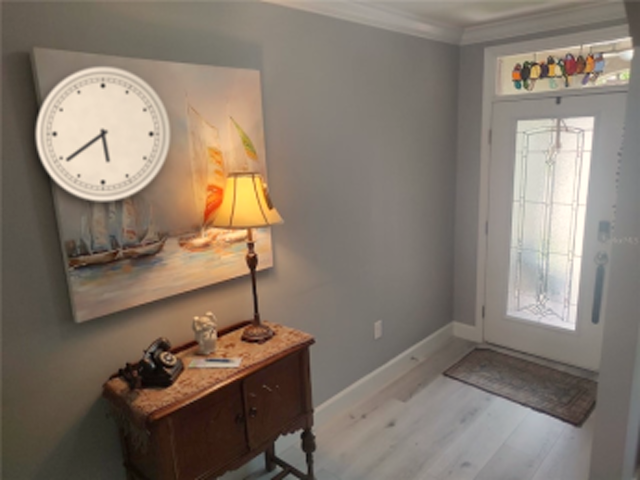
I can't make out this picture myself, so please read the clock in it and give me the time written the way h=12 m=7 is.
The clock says h=5 m=39
